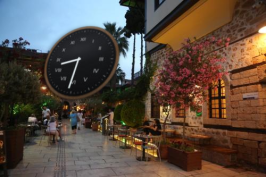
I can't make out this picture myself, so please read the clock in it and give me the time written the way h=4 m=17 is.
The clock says h=8 m=31
